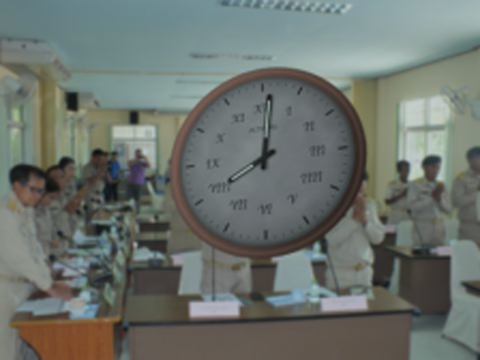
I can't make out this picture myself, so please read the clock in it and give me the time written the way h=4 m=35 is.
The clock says h=8 m=1
